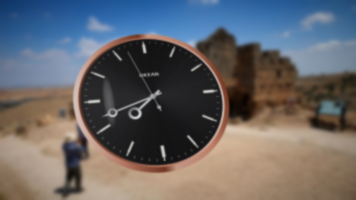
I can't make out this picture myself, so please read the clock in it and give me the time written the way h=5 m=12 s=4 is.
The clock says h=7 m=41 s=57
